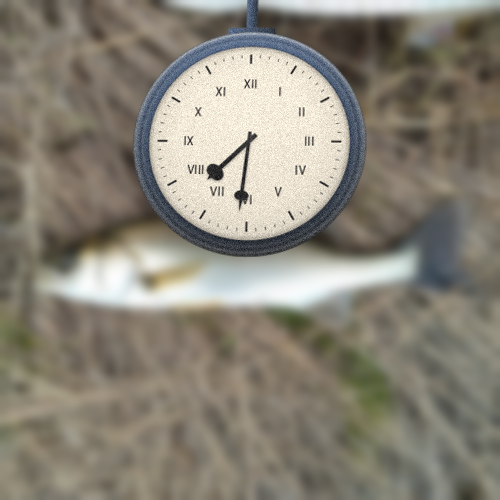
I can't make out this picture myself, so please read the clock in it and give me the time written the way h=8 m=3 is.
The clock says h=7 m=31
